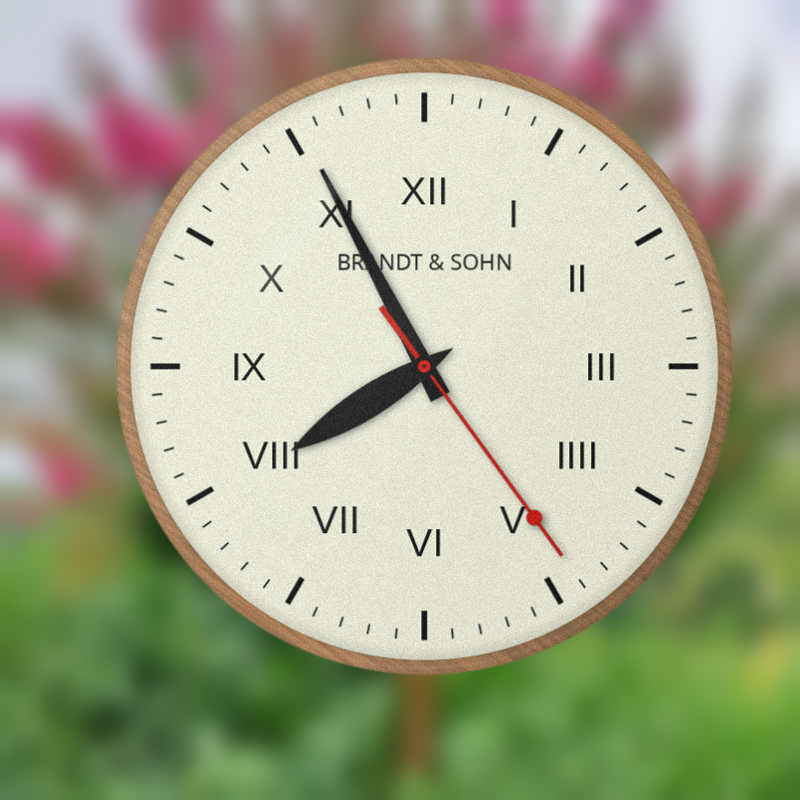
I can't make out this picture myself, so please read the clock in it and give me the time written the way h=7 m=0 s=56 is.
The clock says h=7 m=55 s=24
